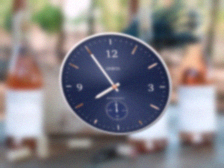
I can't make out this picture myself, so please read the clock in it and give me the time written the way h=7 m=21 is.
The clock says h=7 m=55
